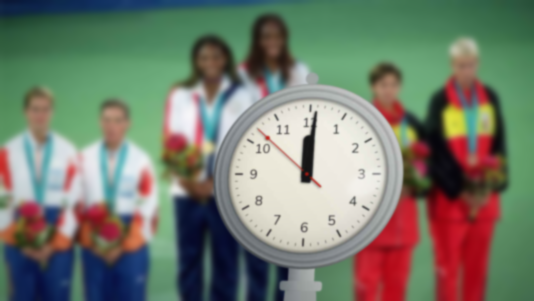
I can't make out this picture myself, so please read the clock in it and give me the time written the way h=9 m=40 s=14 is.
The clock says h=12 m=0 s=52
